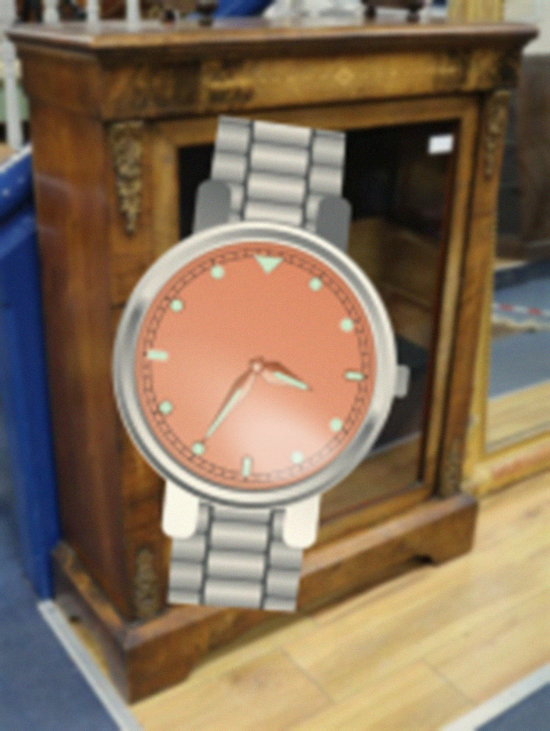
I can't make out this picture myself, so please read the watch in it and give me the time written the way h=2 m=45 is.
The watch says h=3 m=35
